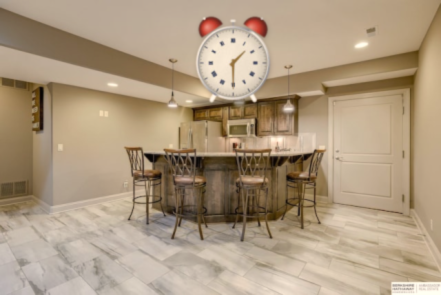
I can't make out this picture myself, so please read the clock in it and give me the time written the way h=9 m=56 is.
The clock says h=1 m=30
